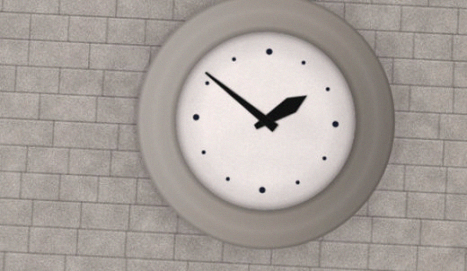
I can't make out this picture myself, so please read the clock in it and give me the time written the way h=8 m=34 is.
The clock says h=1 m=51
